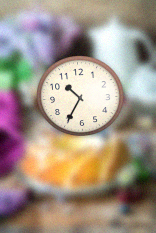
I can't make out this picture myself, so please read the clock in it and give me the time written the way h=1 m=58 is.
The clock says h=10 m=35
